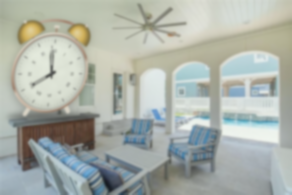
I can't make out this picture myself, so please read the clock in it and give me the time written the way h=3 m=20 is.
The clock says h=7 m=59
